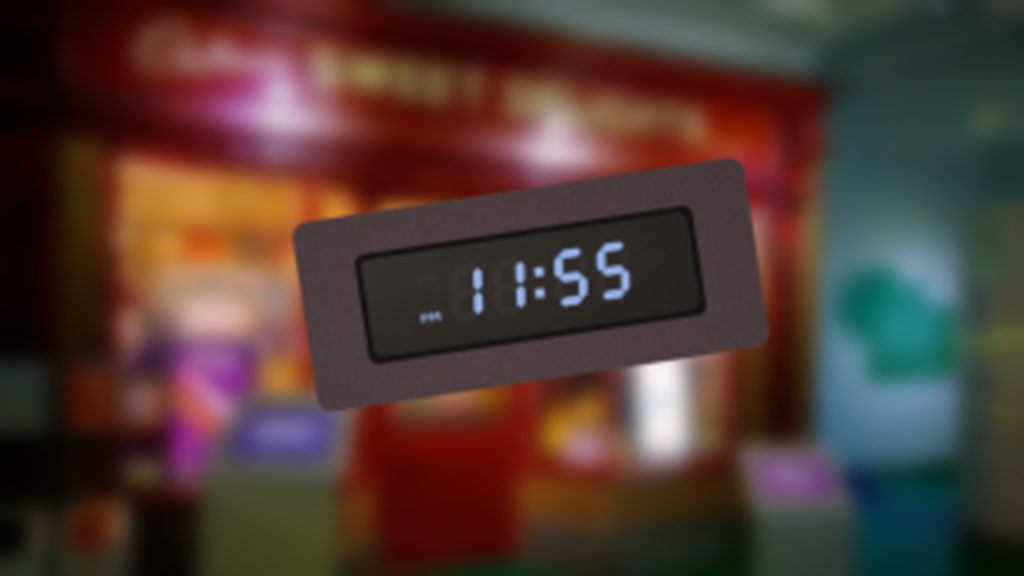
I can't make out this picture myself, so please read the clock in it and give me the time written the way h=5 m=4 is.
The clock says h=11 m=55
